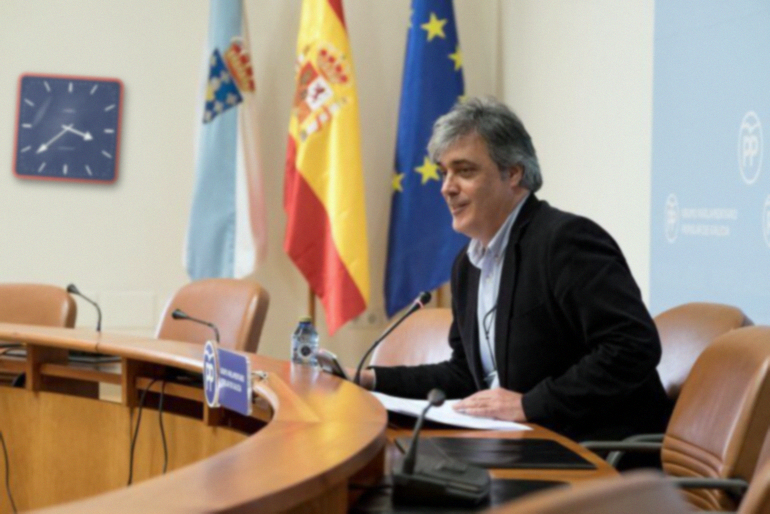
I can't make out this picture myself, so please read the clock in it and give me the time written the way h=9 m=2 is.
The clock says h=3 m=38
